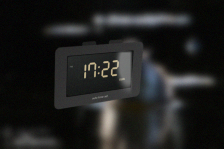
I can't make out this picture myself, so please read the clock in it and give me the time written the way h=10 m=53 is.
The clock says h=17 m=22
